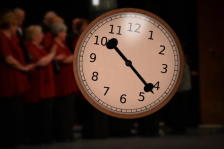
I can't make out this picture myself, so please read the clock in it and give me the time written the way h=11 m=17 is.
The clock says h=10 m=22
